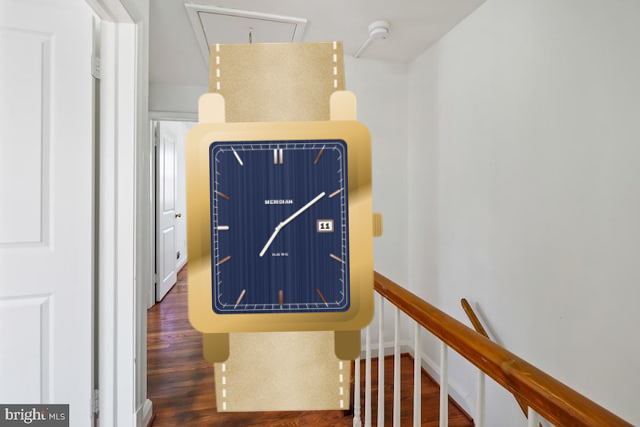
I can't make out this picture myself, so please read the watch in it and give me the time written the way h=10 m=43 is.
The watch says h=7 m=9
